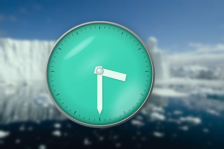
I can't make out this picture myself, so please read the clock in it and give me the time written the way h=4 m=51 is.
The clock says h=3 m=30
